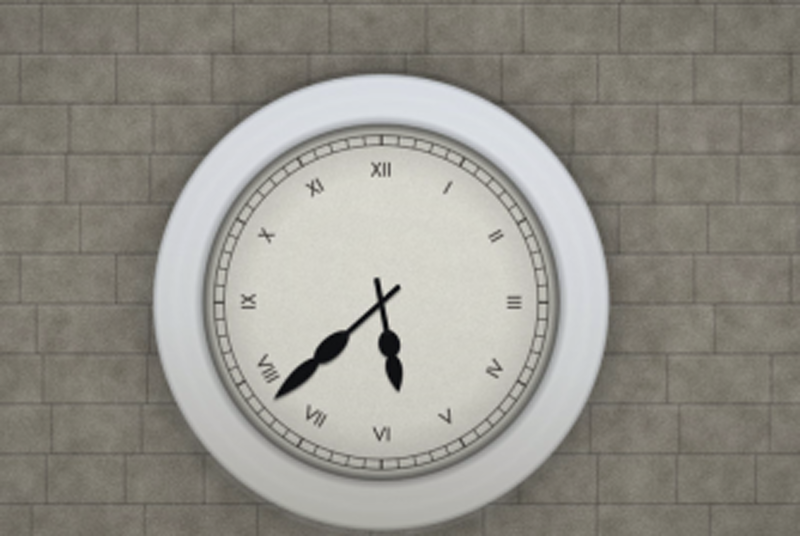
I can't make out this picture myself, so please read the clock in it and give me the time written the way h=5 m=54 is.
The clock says h=5 m=38
